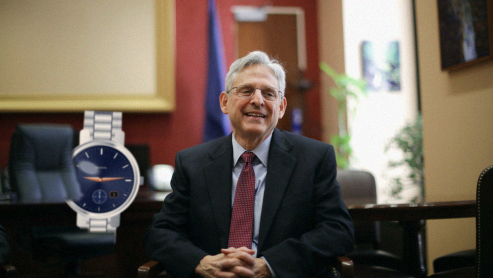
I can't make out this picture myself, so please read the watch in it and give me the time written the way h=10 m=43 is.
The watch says h=9 m=14
